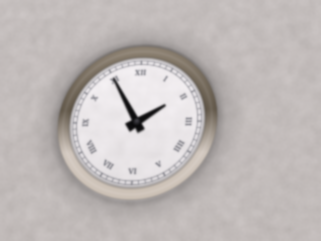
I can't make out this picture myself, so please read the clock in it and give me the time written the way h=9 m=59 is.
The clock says h=1 m=55
